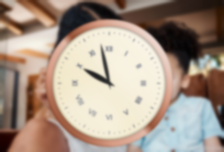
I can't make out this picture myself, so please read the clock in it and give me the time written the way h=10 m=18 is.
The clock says h=9 m=58
